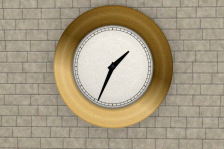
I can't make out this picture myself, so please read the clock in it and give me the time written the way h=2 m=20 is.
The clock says h=1 m=34
